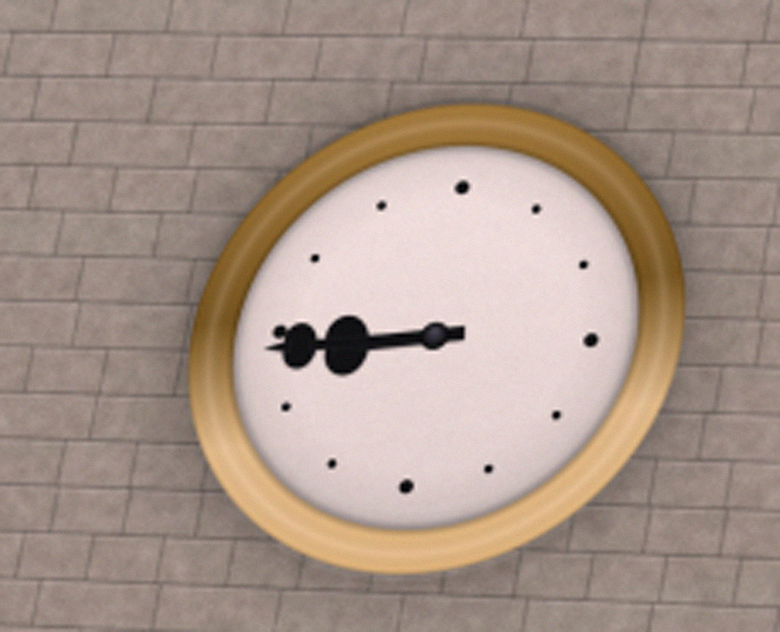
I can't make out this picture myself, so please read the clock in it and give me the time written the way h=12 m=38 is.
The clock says h=8 m=44
